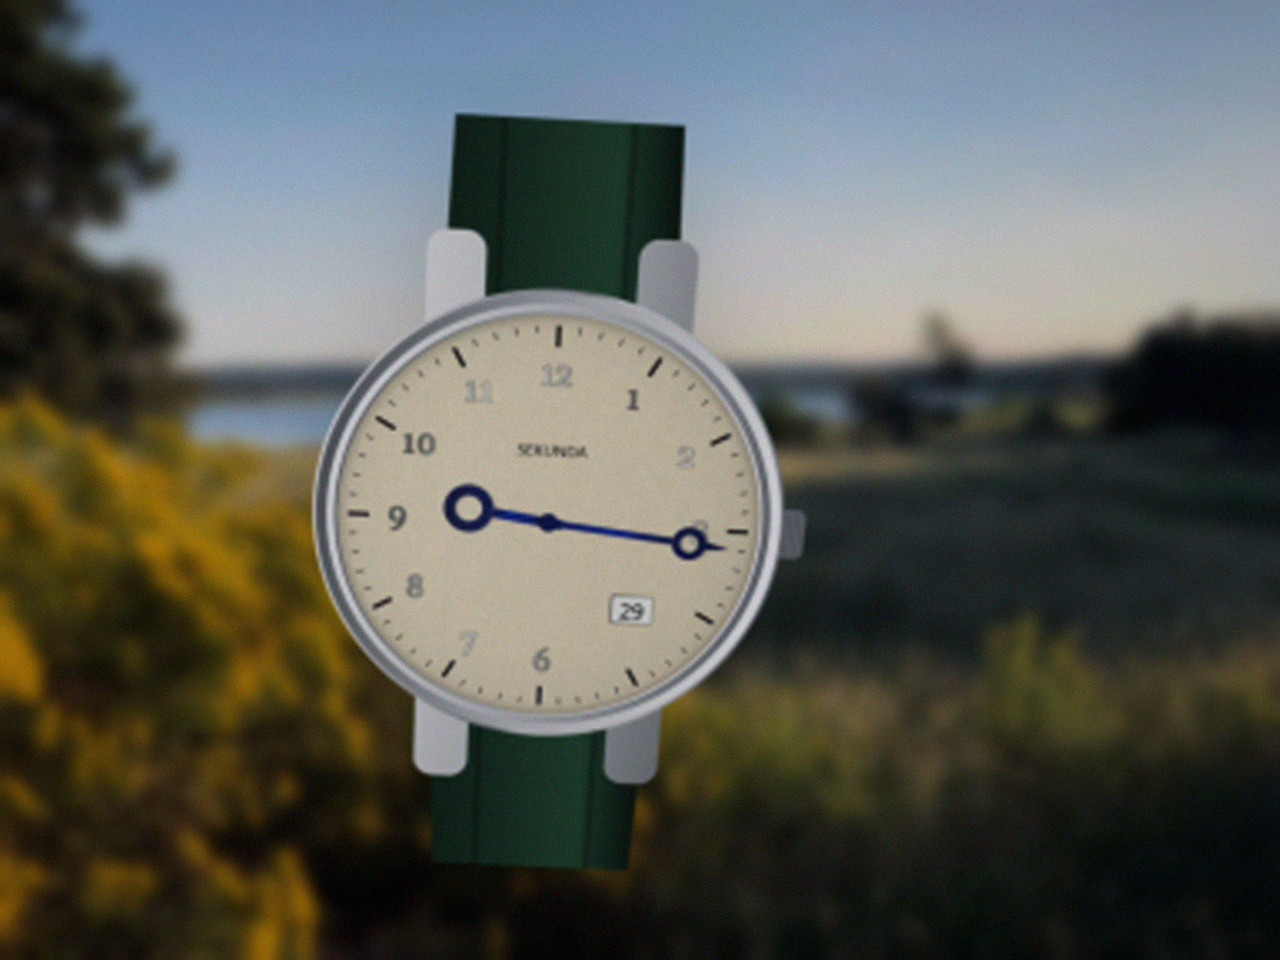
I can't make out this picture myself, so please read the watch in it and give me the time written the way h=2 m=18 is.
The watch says h=9 m=16
